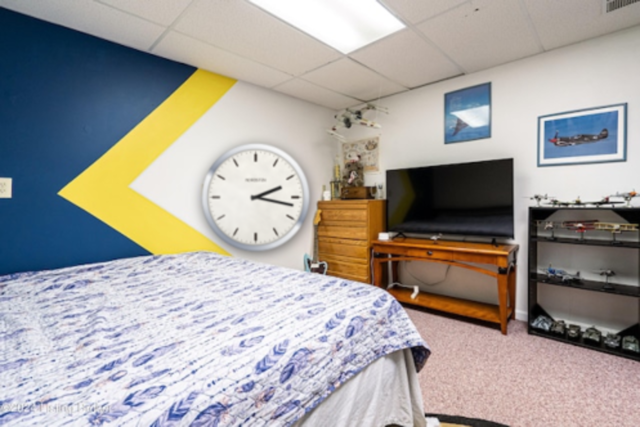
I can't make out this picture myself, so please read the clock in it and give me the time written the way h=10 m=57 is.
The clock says h=2 m=17
